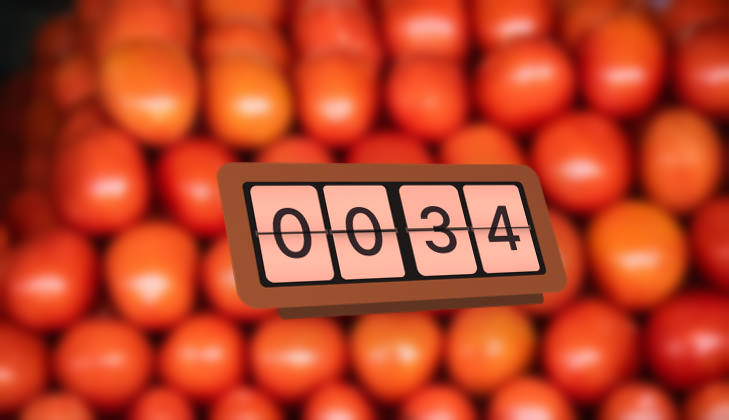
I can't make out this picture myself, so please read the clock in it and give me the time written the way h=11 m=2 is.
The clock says h=0 m=34
